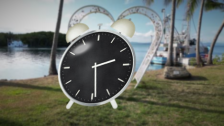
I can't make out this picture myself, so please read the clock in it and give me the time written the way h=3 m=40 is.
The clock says h=2 m=29
